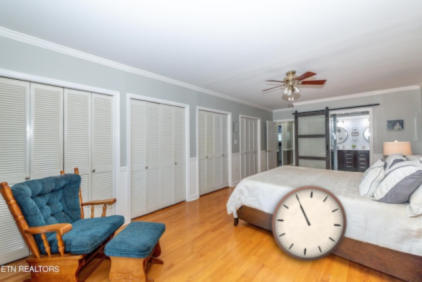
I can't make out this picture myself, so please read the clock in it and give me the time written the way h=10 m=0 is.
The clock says h=10 m=55
